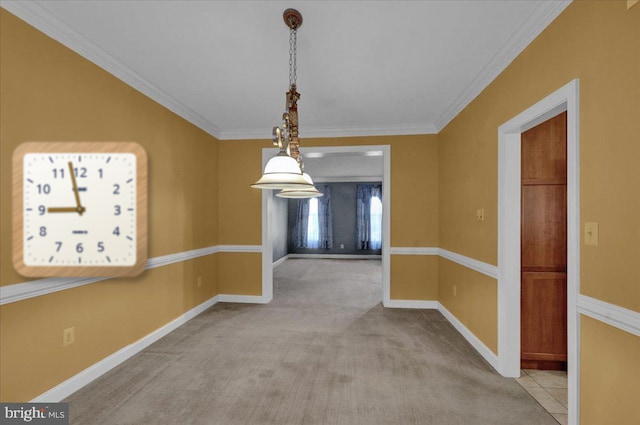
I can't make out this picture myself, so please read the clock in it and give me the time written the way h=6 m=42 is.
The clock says h=8 m=58
